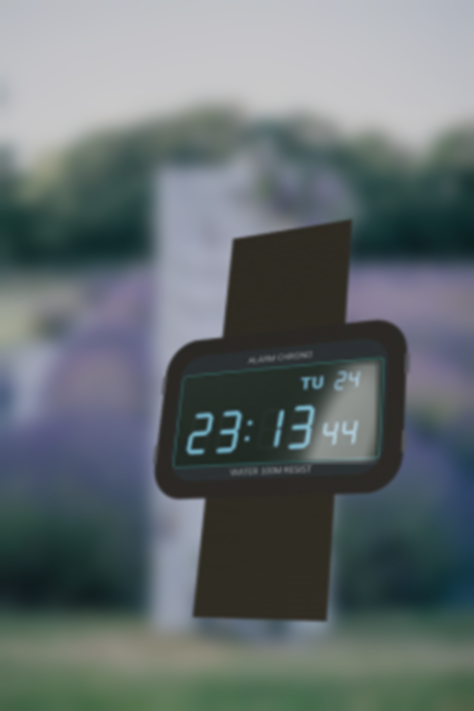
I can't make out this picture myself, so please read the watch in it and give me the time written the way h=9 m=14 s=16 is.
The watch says h=23 m=13 s=44
